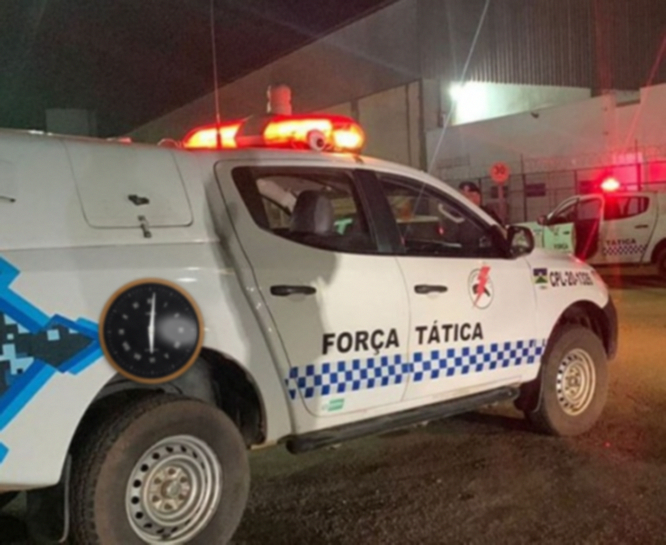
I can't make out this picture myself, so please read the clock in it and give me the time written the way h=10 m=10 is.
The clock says h=6 m=1
